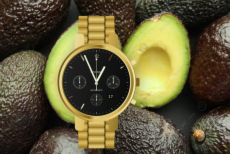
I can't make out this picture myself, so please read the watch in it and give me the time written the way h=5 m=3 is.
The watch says h=12 m=56
